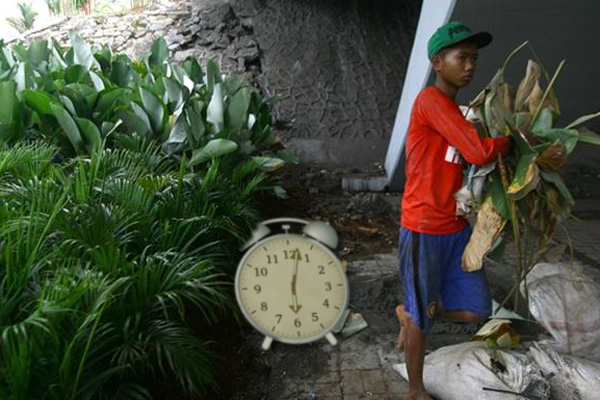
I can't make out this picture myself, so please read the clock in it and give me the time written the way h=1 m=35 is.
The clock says h=6 m=2
